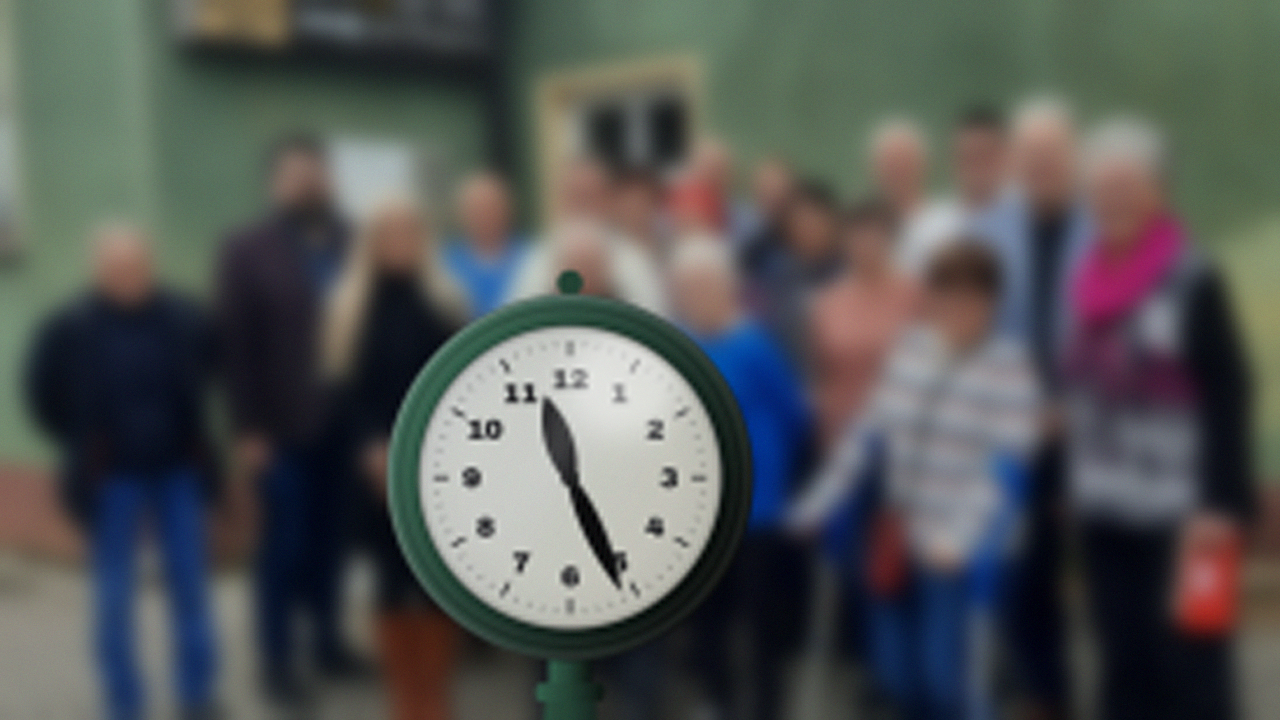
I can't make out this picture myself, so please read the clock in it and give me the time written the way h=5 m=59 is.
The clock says h=11 m=26
